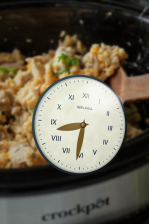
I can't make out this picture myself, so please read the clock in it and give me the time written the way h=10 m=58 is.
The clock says h=8 m=31
